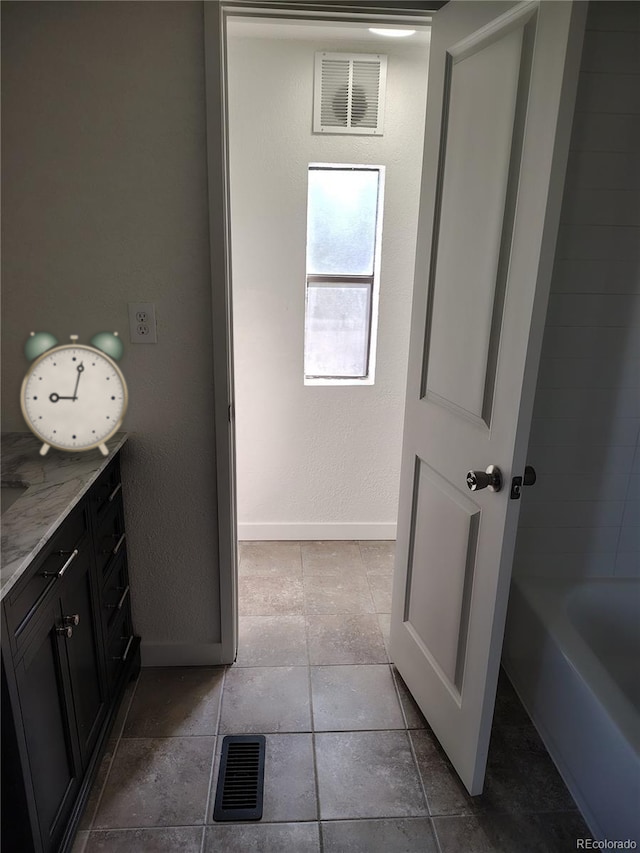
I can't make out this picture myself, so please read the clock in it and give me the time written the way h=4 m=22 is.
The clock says h=9 m=2
